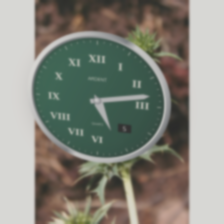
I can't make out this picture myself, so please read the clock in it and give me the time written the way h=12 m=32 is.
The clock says h=5 m=13
